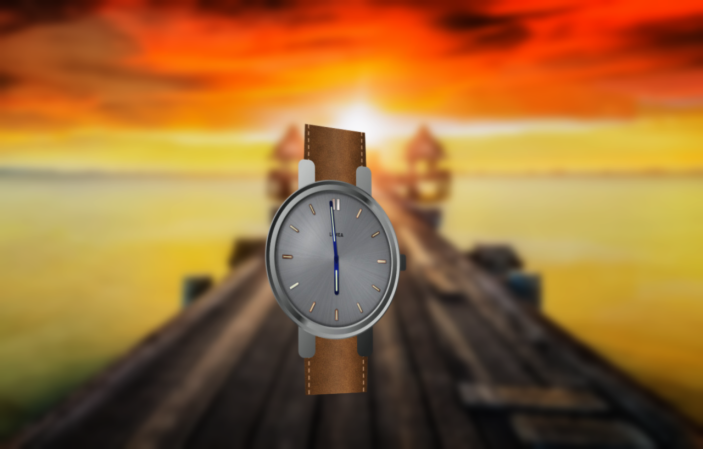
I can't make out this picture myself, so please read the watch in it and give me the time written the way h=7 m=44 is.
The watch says h=5 m=59
